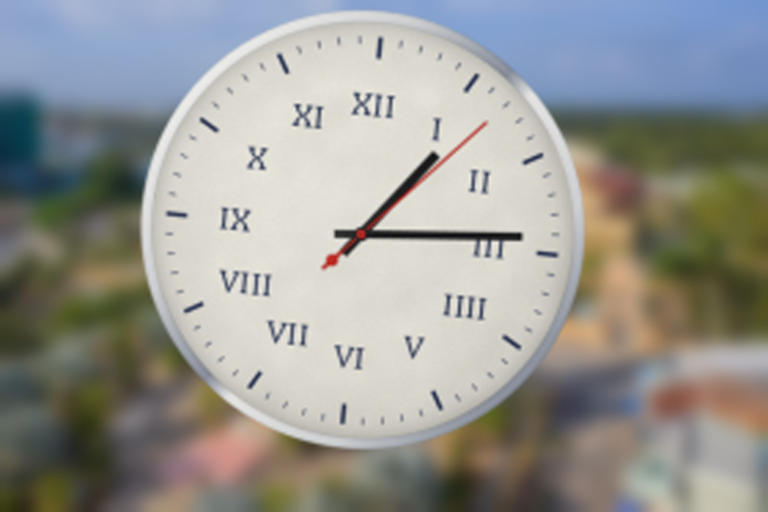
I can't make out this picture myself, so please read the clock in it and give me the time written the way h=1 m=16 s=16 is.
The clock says h=1 m=14 s=7
